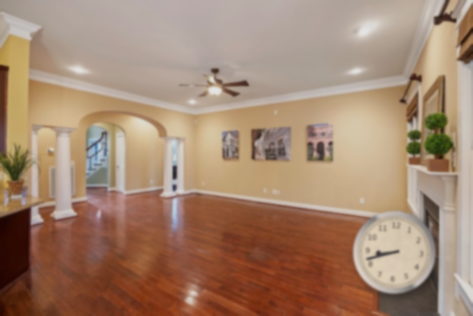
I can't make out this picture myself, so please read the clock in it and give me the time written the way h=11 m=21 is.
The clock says h=8 m=42
